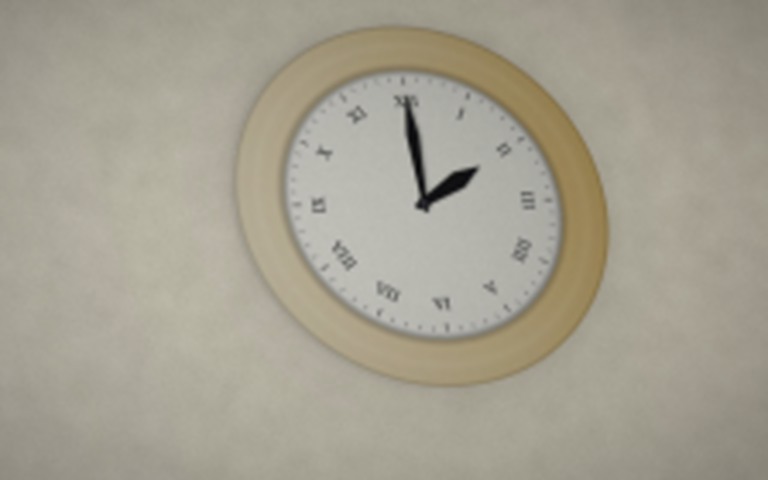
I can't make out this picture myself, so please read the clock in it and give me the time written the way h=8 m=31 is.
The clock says h=2 m=0
